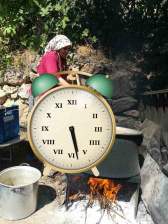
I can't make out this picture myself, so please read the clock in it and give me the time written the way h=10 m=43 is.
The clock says h=5 m=28
